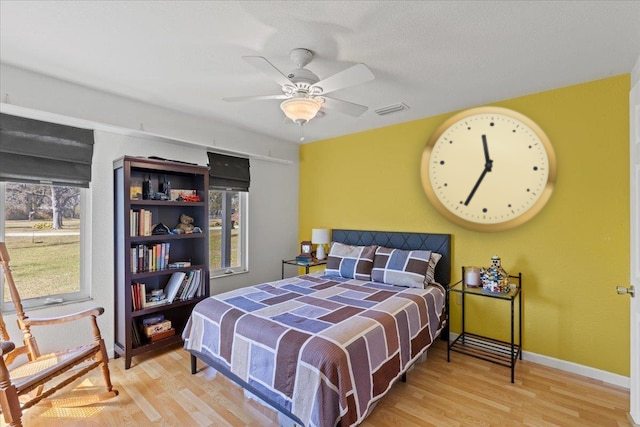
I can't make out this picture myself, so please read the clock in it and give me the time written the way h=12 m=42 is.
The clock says h=11 m=34
